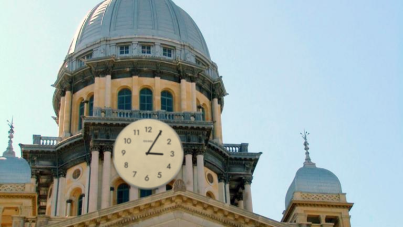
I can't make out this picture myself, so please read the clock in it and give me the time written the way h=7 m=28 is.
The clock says h=3 m=5
